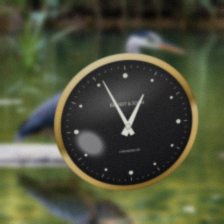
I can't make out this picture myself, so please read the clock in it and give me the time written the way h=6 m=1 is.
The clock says h=12 m=56
